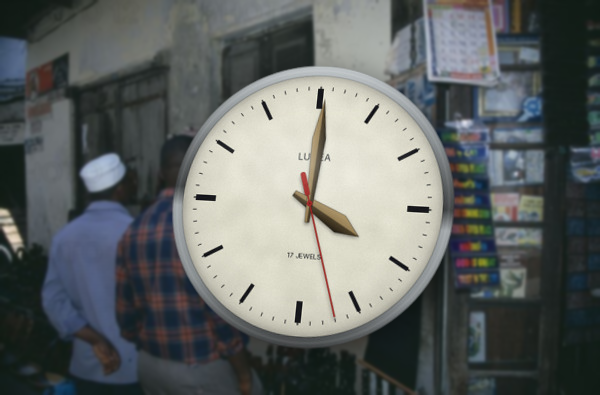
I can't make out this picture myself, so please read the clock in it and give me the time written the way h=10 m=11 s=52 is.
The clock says h=4 m=0 s=27
